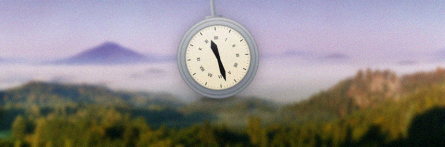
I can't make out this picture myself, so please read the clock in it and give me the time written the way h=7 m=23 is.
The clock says h=11 m=28
